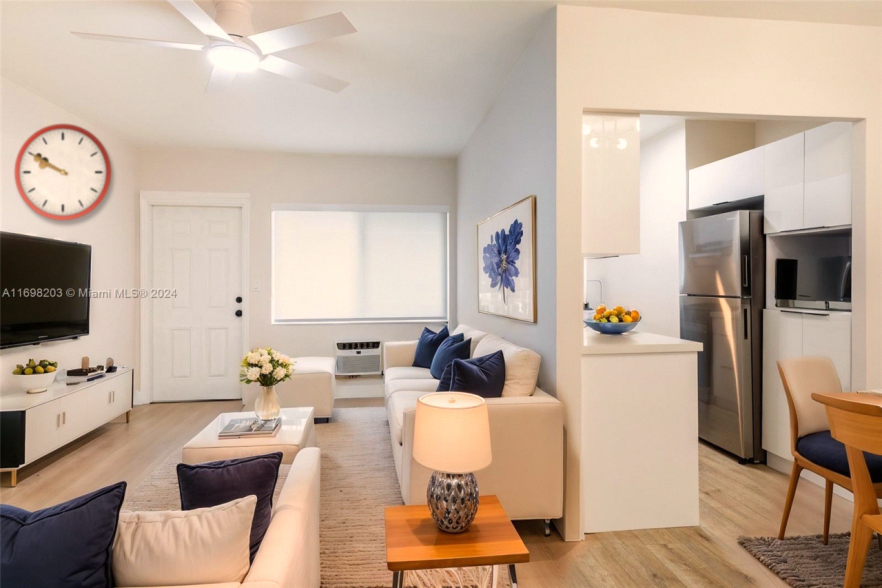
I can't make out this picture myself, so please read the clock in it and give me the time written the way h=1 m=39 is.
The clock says h=9 m=50
